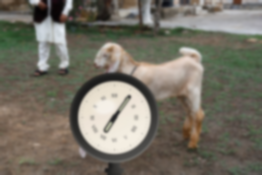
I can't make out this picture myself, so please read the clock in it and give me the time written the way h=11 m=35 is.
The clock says h=7 m=6
